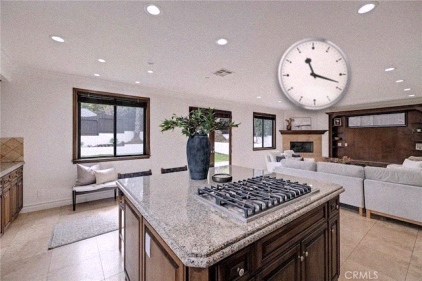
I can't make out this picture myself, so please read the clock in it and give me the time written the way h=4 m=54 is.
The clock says h=11 m=18
